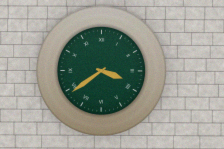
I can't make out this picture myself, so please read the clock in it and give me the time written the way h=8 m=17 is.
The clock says h=3 m=39
